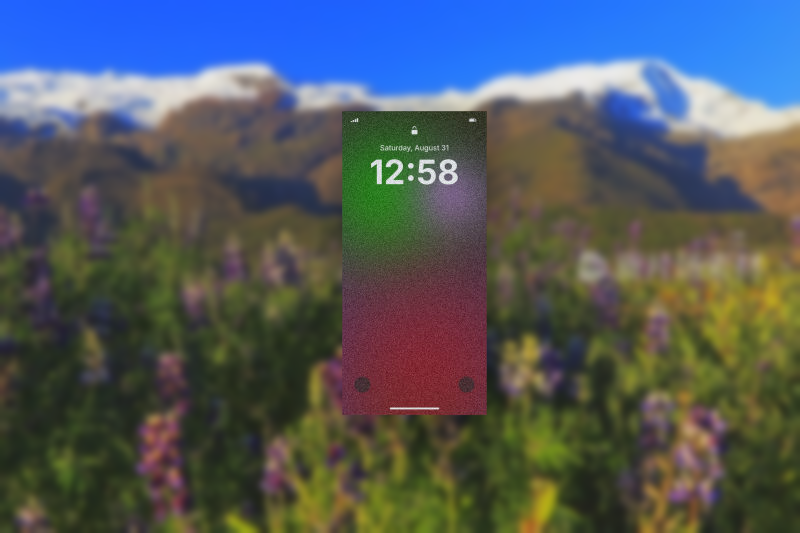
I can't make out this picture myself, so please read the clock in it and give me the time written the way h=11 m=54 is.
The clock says h=12 m=58
